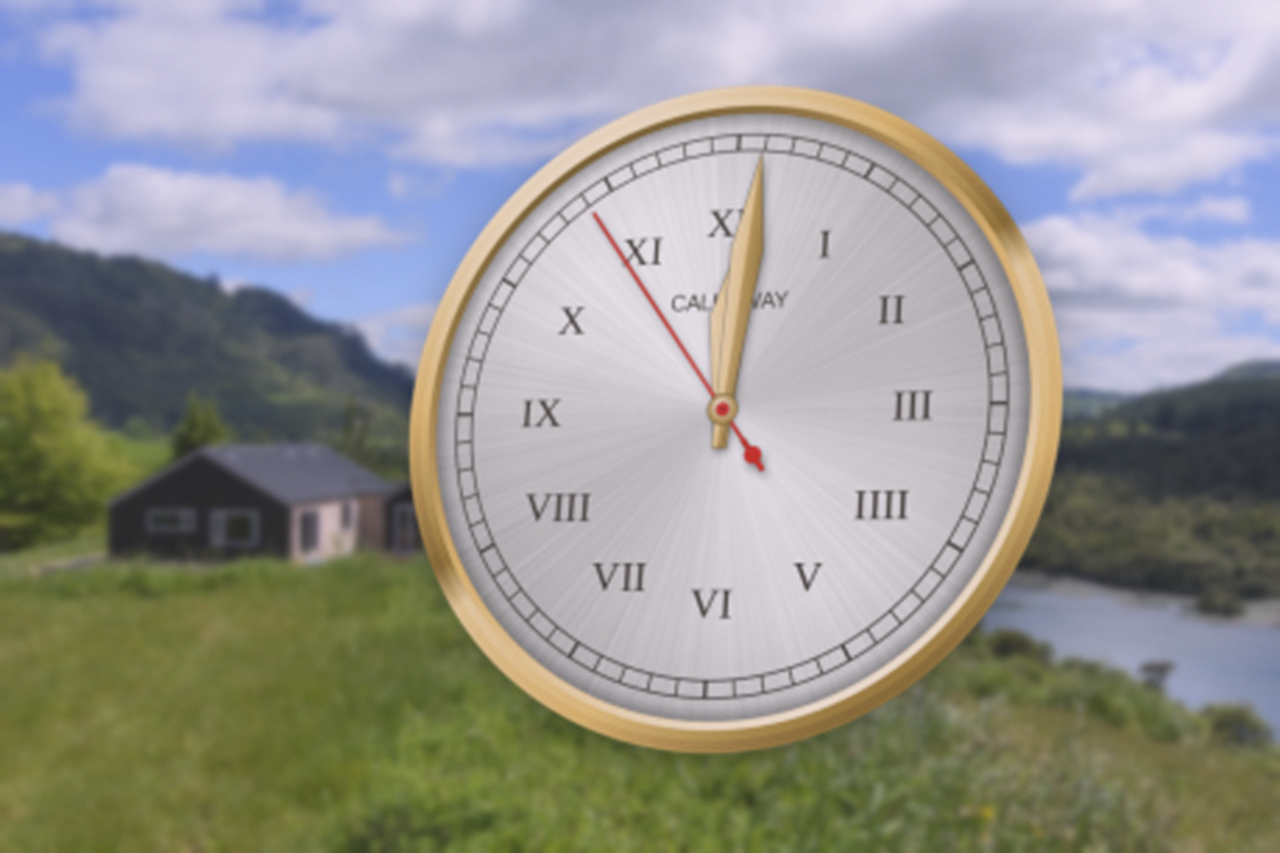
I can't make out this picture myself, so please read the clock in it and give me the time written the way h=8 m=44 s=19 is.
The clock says h=12 m=0 s=54
